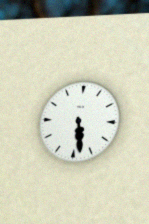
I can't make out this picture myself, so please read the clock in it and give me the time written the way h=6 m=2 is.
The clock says h=5 m=28
